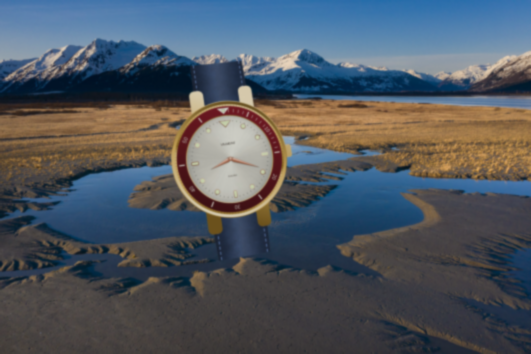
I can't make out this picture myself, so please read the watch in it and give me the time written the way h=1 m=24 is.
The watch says h=8 m=19
